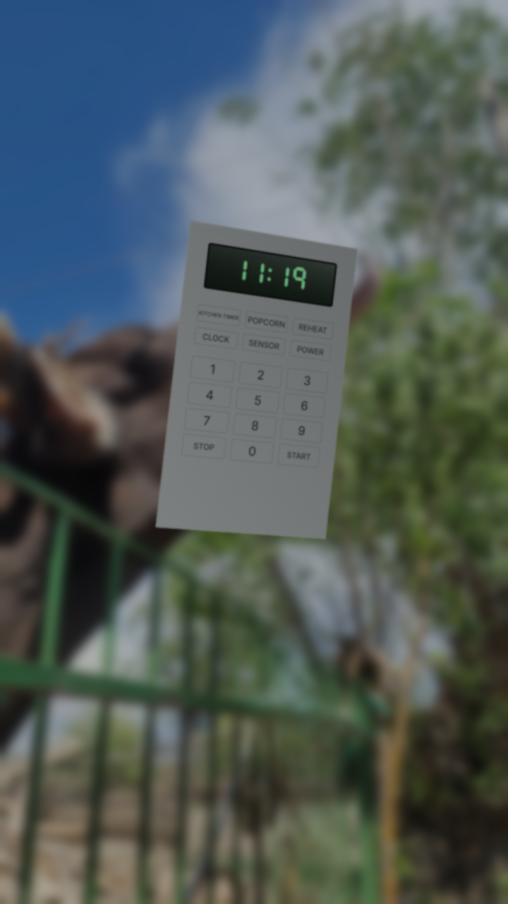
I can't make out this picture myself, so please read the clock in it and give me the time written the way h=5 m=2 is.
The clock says h=11 m=19
